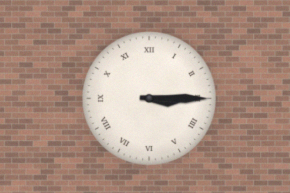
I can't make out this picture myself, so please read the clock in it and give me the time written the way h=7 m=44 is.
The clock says h=3 m=15
